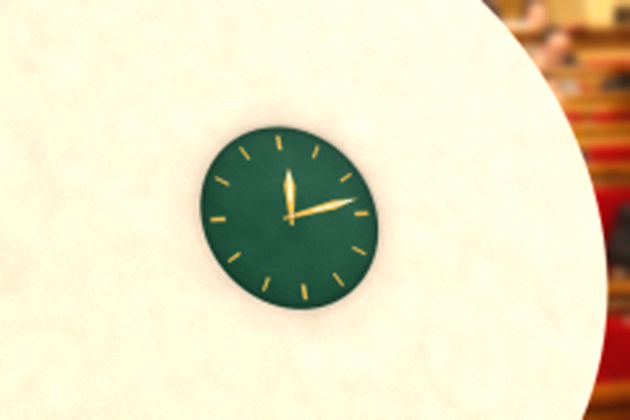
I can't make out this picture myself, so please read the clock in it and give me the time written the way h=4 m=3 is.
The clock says h=12 m=13
